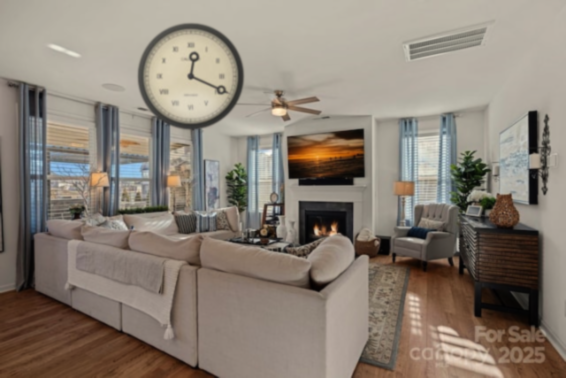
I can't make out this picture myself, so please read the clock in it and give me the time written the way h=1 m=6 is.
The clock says h=12 m=19
